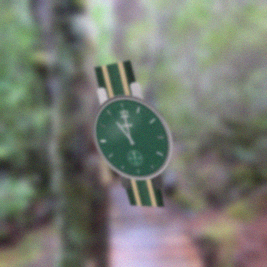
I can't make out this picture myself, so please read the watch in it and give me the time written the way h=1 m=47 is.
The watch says h=11 m=0
